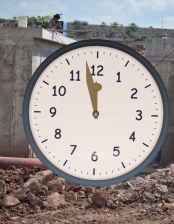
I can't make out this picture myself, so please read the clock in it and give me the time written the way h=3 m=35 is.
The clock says h=11 m=58
